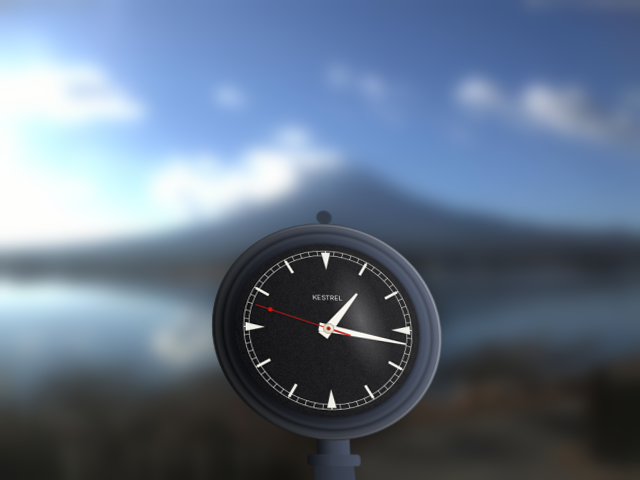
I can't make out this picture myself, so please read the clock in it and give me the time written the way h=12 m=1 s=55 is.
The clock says h=1 m=16 s=48
